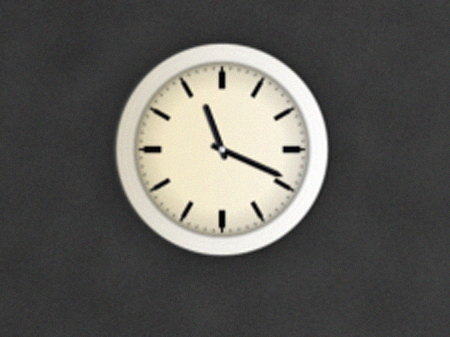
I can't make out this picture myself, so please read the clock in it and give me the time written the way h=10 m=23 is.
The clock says h=11 m=19
